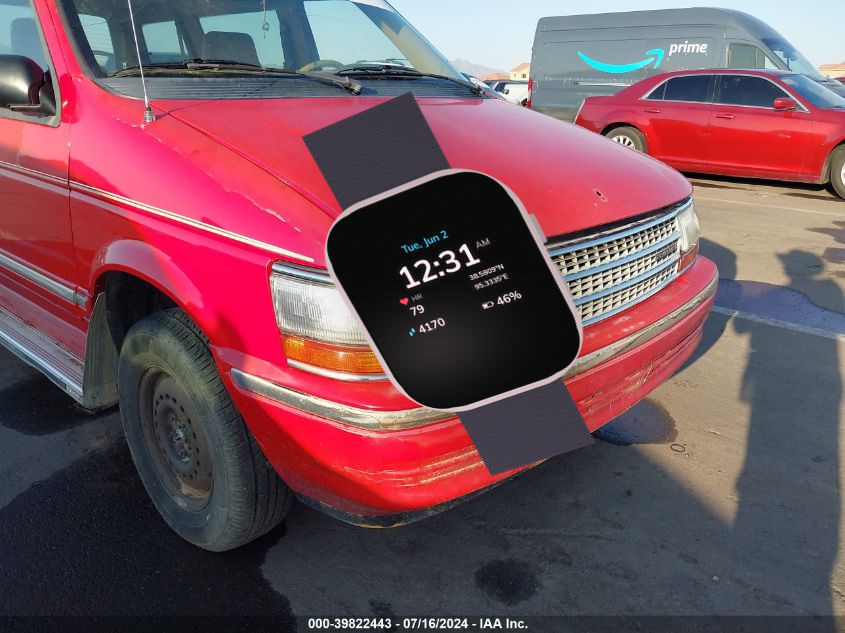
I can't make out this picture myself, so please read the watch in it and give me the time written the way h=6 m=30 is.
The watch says h=12 m=31
